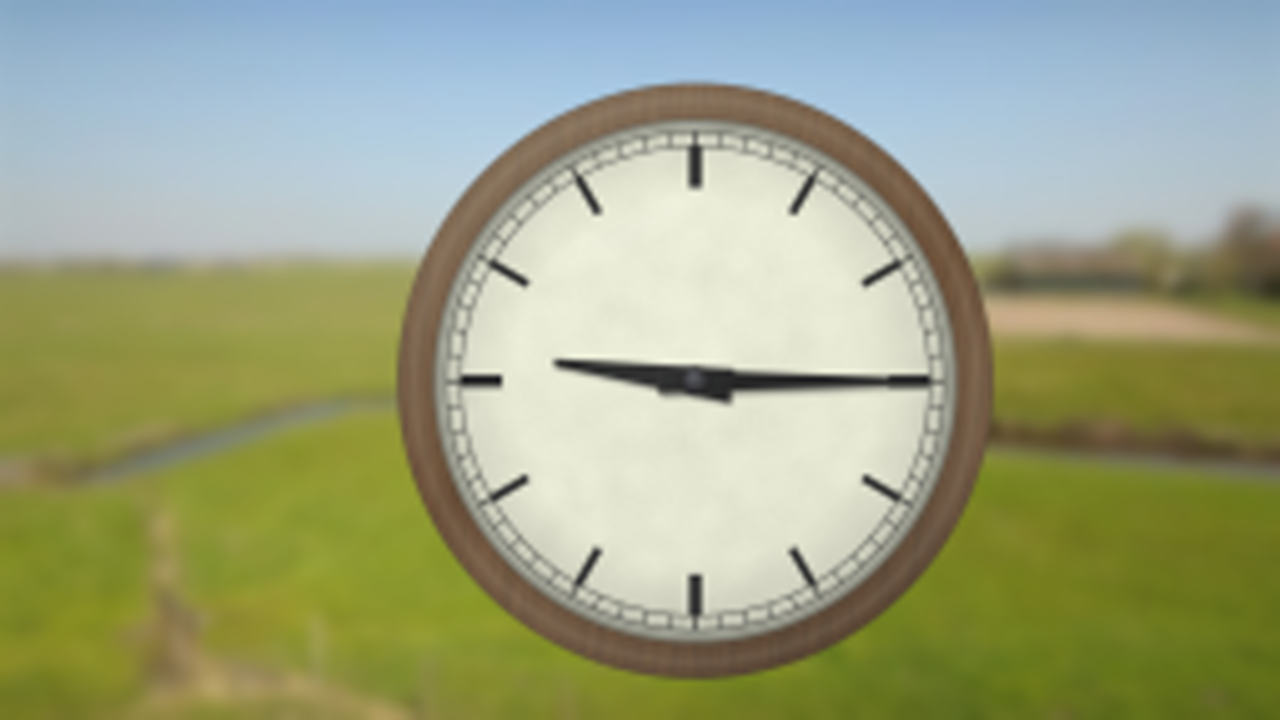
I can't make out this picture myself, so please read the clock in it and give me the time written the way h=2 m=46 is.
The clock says h=9 m=15
